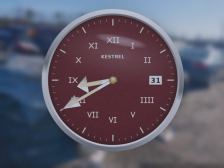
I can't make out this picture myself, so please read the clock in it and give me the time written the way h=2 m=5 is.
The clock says h=8 m=40
